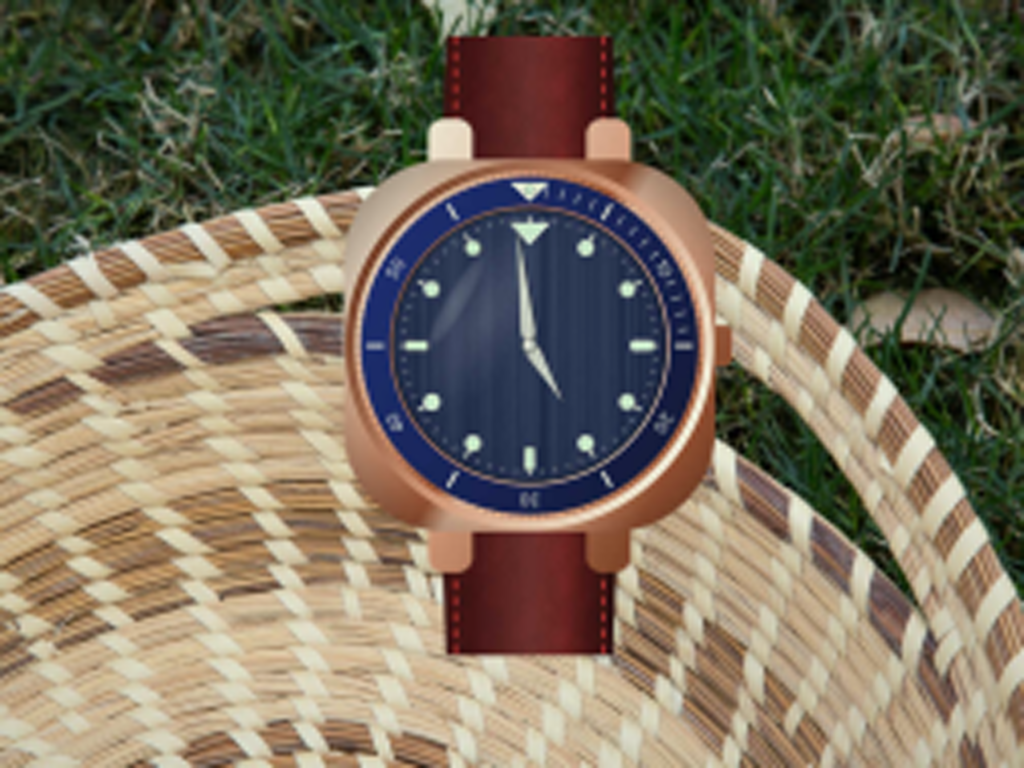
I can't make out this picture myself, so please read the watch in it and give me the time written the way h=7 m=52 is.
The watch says h=4 m=59
